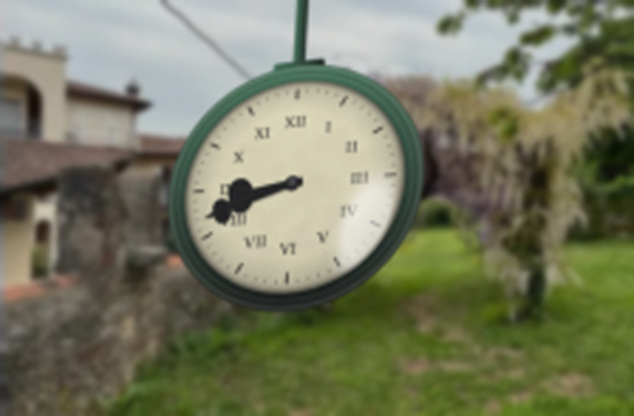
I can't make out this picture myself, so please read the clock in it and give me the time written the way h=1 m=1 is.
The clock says h=8 m=42
